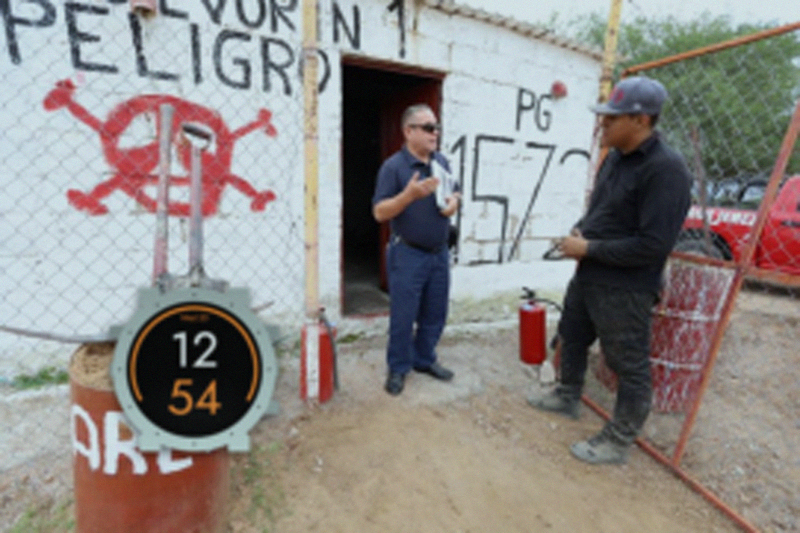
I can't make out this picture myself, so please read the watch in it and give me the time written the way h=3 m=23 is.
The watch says h=12 m=54
